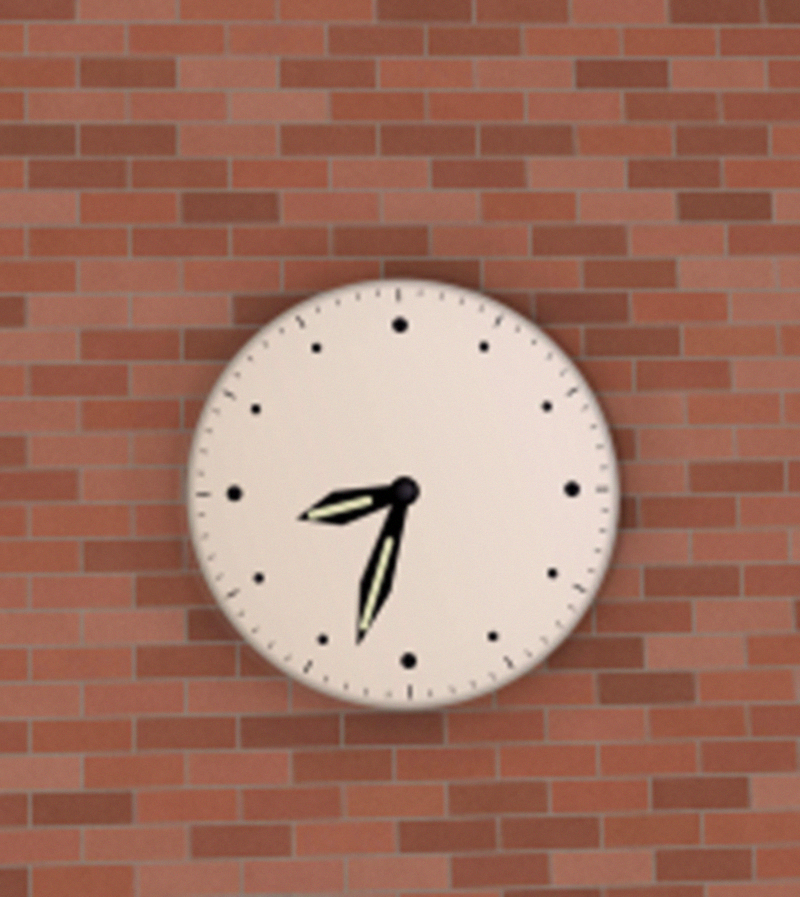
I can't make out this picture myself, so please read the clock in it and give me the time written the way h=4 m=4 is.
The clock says h=8 m=33
